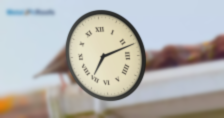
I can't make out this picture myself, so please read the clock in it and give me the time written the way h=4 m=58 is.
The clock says h=7 m=12
